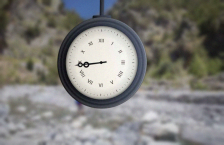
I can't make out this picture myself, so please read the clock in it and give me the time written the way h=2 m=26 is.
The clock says h=8 m=44
